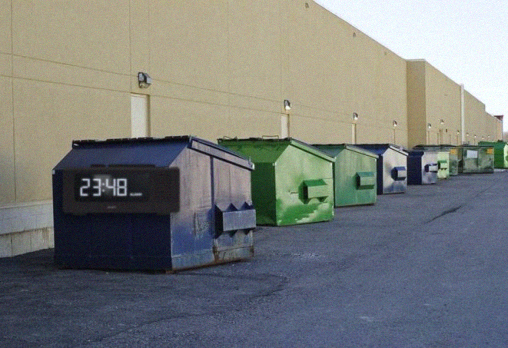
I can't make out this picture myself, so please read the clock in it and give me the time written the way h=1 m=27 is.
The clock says h=23 m=48
